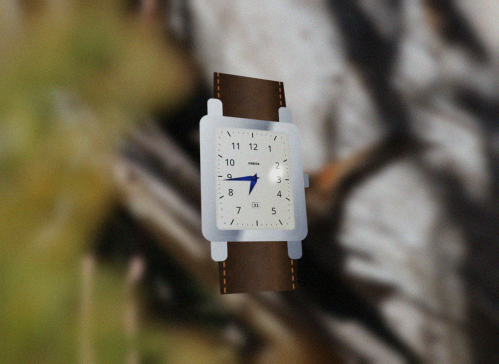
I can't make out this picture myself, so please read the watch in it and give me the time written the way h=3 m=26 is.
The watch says h=6 m=44
